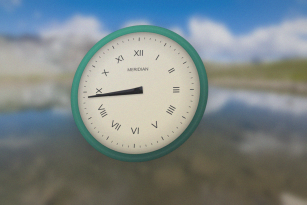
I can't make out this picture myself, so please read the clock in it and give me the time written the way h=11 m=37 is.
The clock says h=8 m=44
